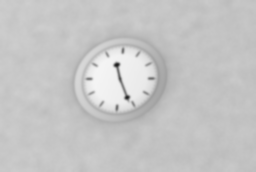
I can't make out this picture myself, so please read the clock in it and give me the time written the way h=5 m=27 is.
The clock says h=11 m=26
